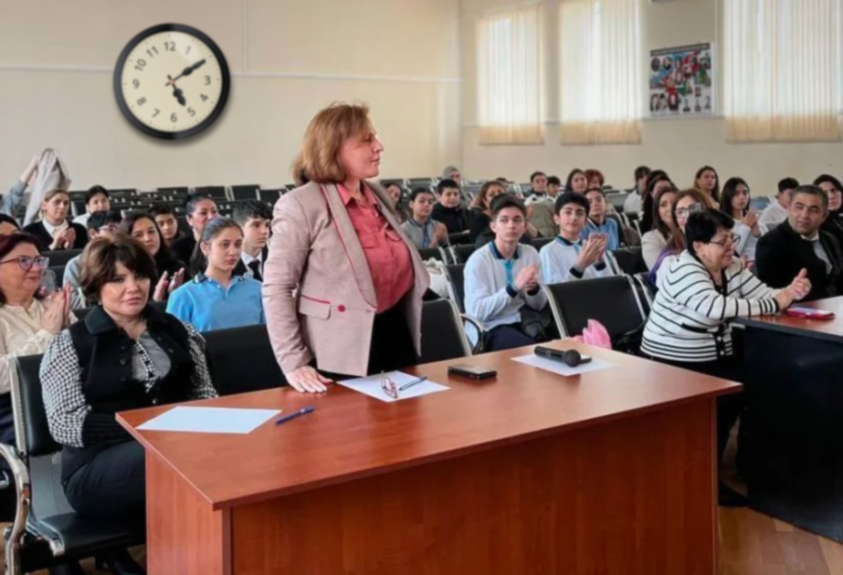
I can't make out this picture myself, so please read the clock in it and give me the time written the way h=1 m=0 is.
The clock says h=5 m=10
